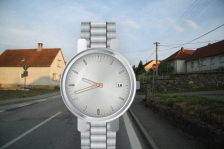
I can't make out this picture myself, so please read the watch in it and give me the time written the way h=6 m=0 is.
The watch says h=9 m=42
